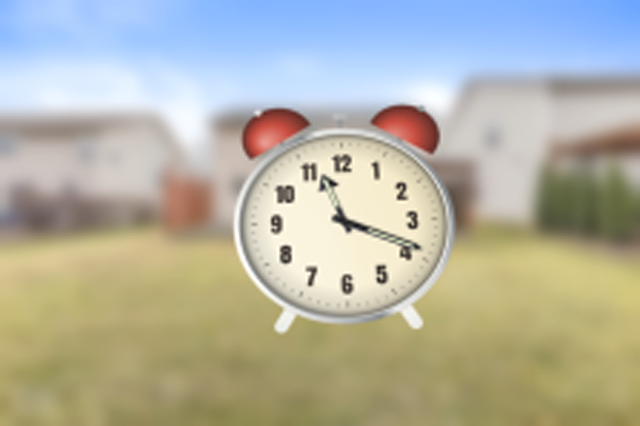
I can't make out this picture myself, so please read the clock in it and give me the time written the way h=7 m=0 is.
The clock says h=11 m=19
